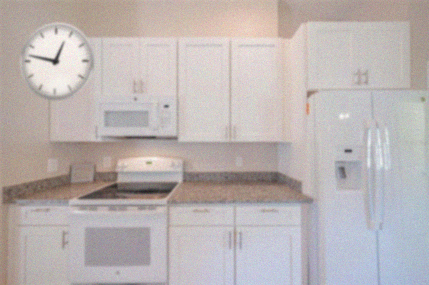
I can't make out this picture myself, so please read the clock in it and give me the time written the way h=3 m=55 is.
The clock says h=12 m=47
